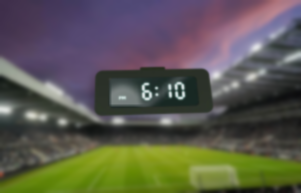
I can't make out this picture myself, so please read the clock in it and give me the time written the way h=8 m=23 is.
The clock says h=6 m=10
